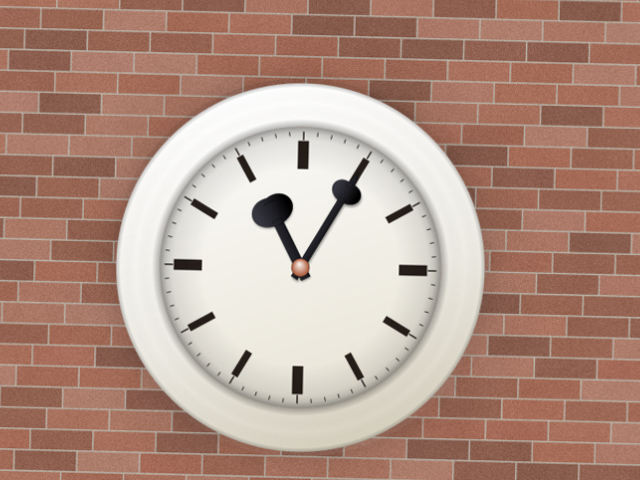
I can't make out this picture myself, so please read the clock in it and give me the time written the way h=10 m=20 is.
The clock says h=11 m=5
